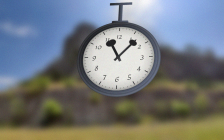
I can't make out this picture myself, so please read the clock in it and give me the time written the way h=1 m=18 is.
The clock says h=11 m=7
